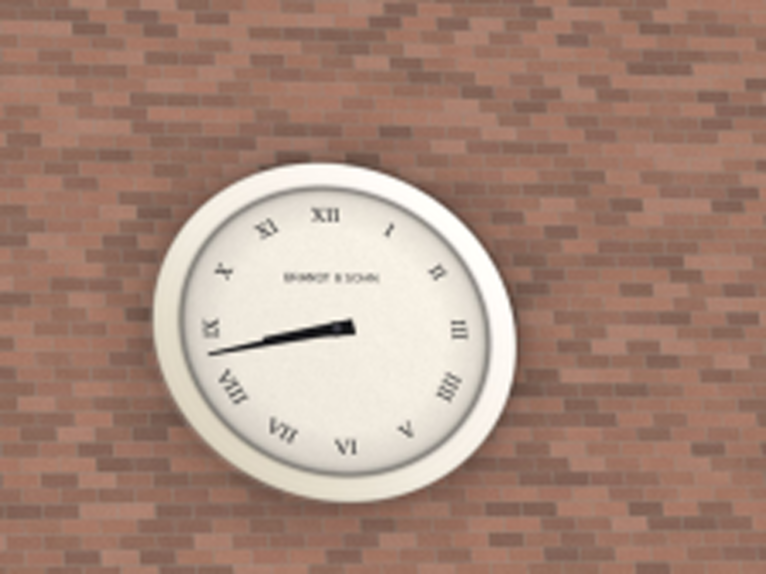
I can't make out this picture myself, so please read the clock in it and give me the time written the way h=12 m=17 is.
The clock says h=8 m=43
